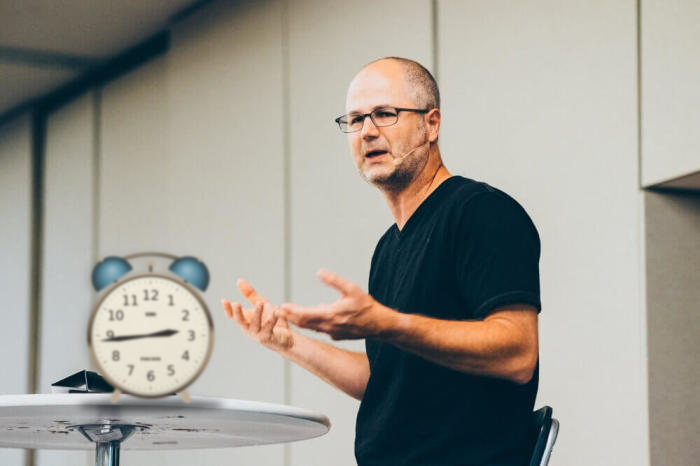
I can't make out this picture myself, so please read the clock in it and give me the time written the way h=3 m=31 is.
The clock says h=2 m=44
